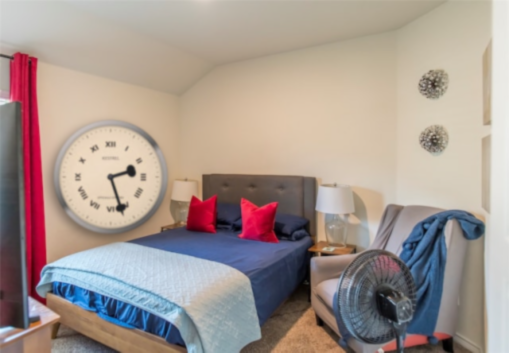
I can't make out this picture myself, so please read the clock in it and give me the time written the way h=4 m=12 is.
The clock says h=2 m=27
